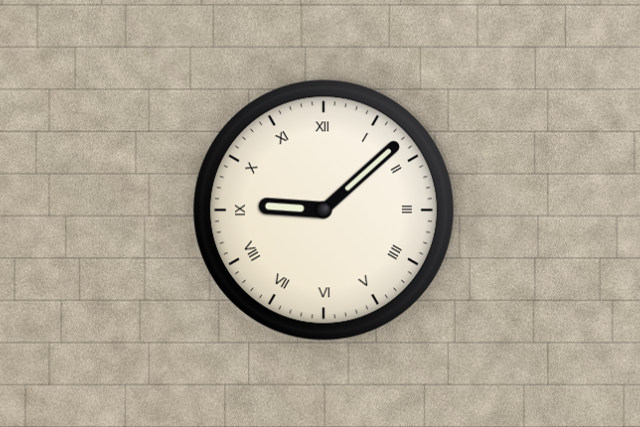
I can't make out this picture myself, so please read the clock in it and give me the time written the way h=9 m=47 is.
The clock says h=9 m=8
